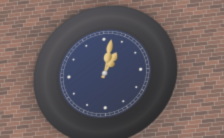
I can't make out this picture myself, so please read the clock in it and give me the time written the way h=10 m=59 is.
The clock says h=1 m=2
